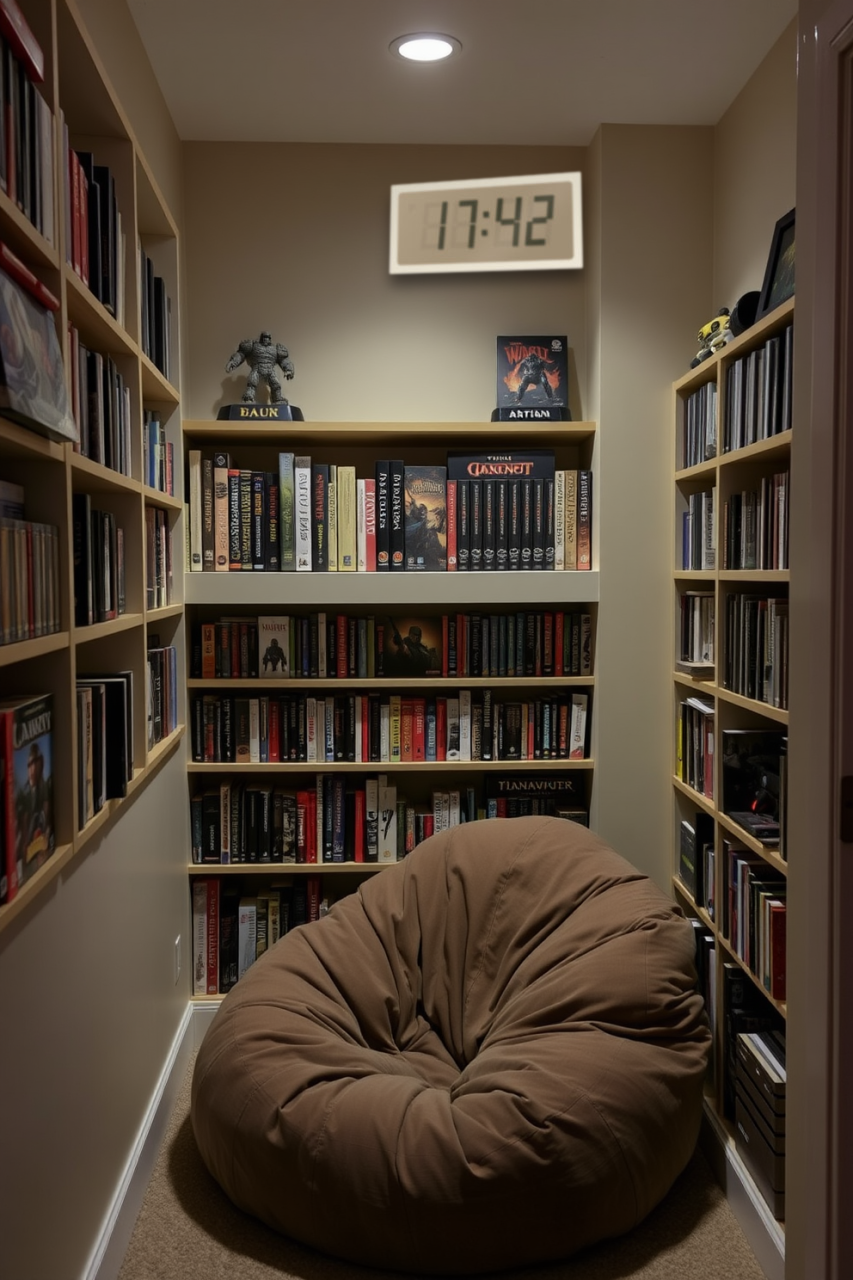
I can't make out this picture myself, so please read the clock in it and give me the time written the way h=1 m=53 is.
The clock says h=17 m=42
